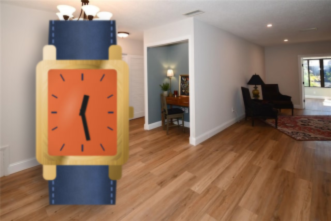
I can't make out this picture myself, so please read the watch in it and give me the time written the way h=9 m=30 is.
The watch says h=12 m=28
